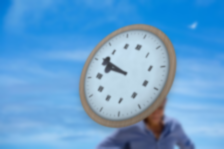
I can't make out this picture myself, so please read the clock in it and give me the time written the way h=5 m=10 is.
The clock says h=8 m=46
